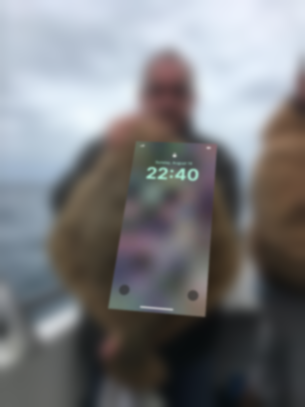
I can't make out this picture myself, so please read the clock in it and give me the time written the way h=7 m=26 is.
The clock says h=22 m=40
